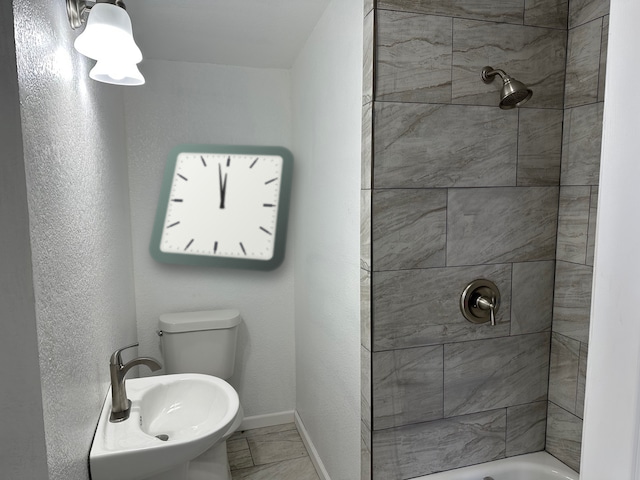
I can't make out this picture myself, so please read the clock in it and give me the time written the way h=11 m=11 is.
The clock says h=11 m=58
